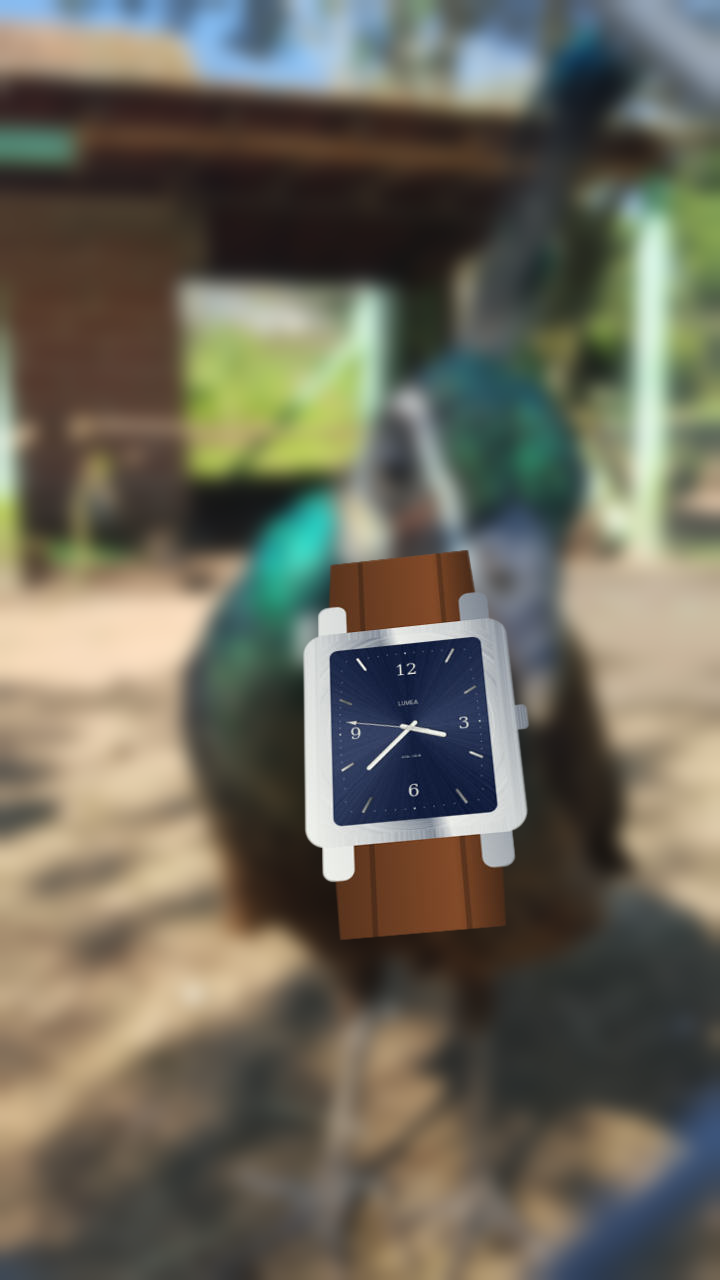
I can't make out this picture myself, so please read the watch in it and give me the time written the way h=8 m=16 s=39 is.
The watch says h=3 m=37 s=47
